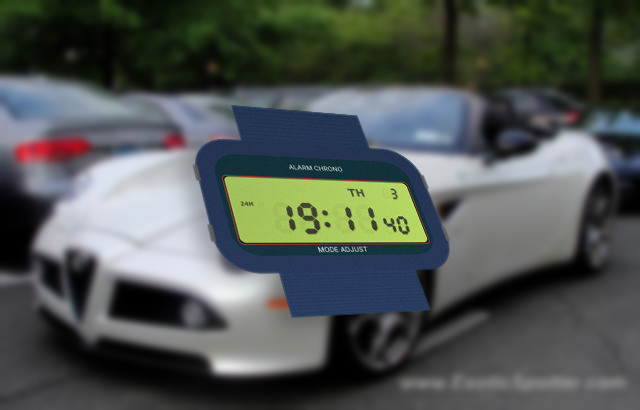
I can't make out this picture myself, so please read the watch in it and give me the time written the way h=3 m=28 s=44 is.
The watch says h=19 m=11 s=40
